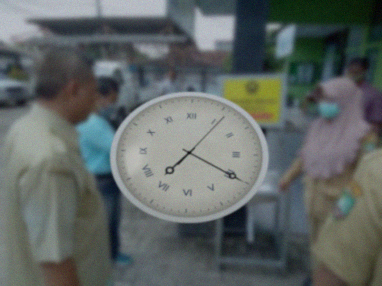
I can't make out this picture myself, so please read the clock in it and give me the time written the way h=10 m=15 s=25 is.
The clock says h=7 m=20 s=6
